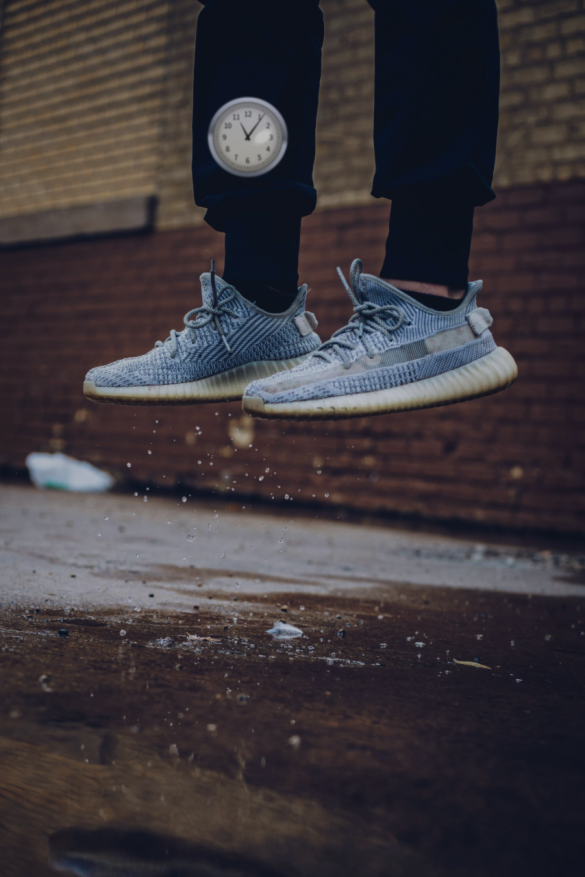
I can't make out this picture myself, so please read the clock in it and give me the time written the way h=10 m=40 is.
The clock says h=11 m=6
